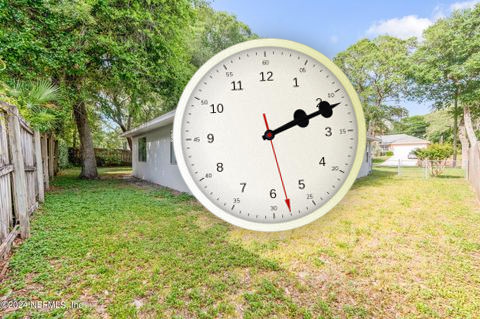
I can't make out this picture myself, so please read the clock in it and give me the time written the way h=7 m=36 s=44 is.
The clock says h=2 m=11 s=28
